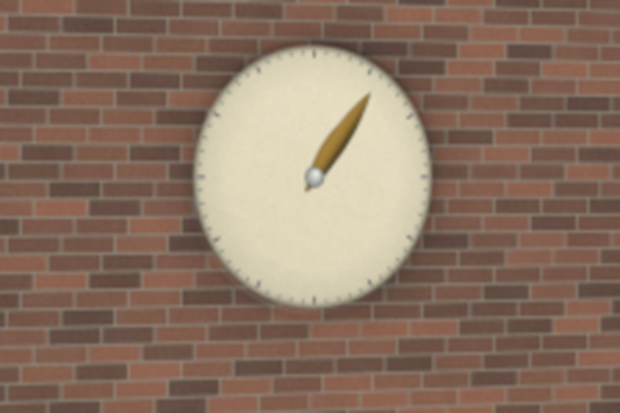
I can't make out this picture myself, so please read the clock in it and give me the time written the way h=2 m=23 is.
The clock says h=1 m=6
